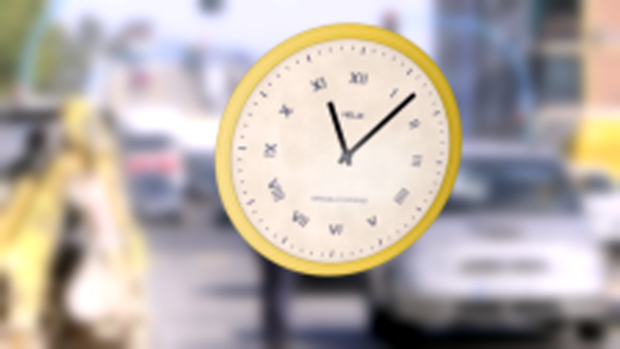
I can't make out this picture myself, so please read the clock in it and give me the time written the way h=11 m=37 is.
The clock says h=11 m=7
